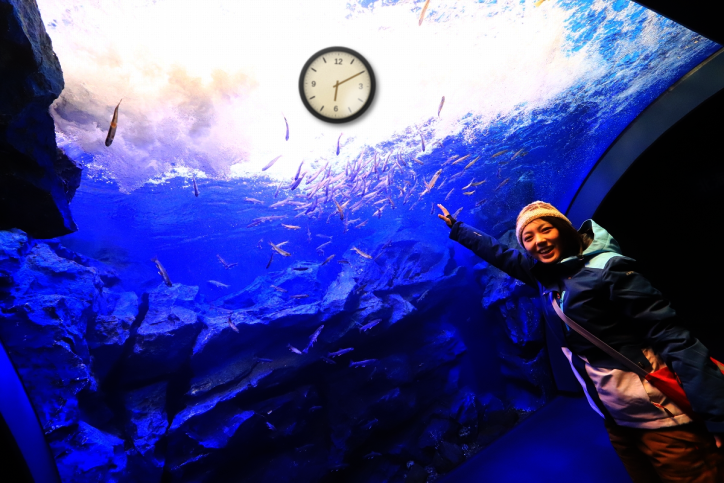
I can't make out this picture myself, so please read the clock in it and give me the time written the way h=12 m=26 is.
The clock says h=6 m=10
